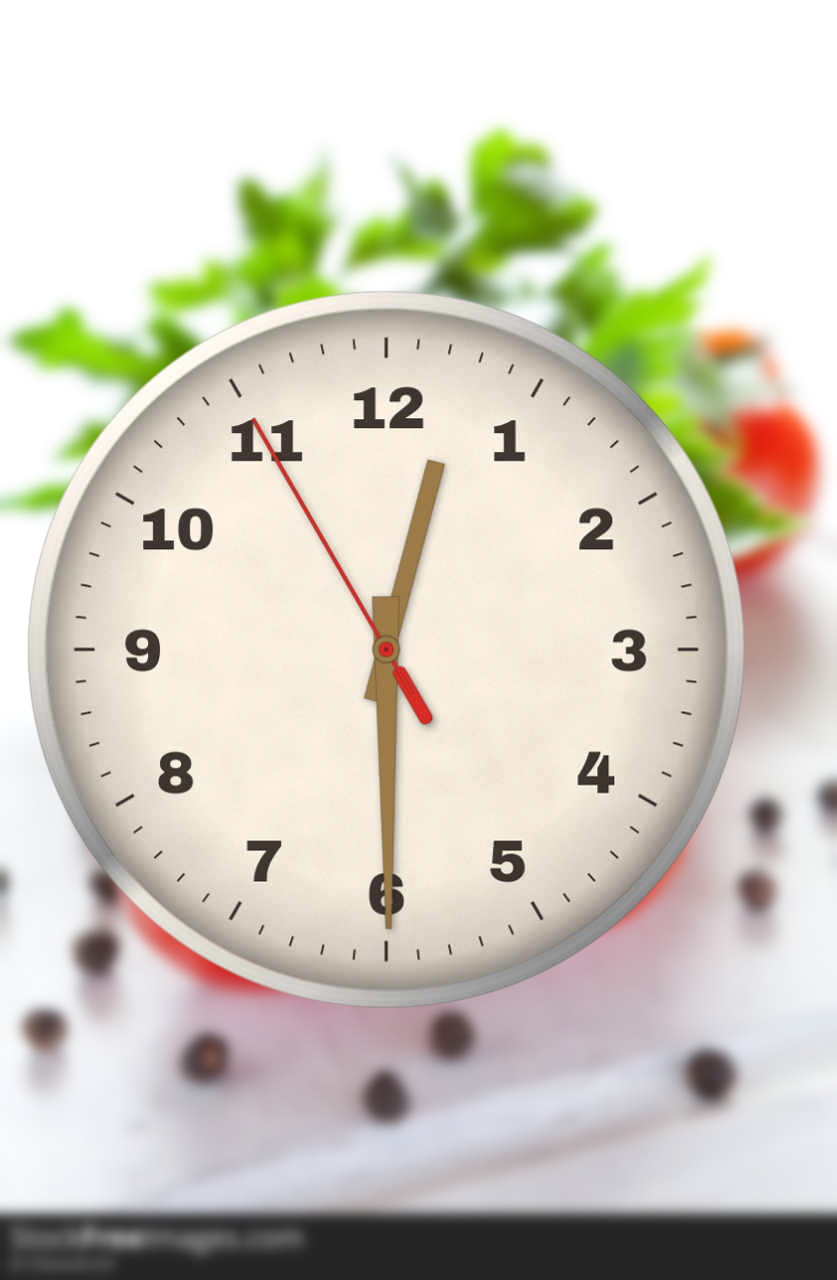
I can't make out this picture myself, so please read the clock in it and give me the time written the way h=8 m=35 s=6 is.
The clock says h=12 m=29 s=55
